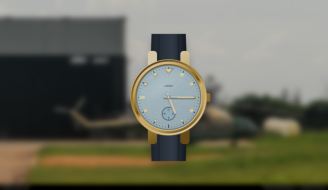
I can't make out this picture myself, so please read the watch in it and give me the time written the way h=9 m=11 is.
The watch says h=5 m=15
